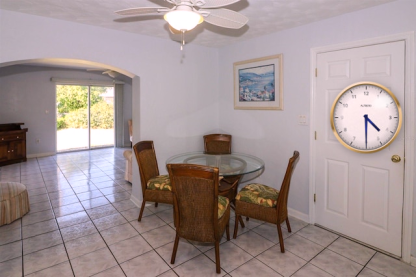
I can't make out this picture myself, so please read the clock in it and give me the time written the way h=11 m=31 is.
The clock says h=4 m=30
